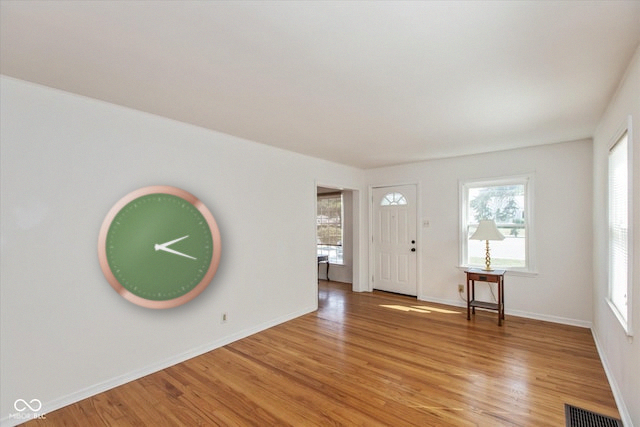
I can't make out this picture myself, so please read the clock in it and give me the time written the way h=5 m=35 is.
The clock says h=2 m=18
